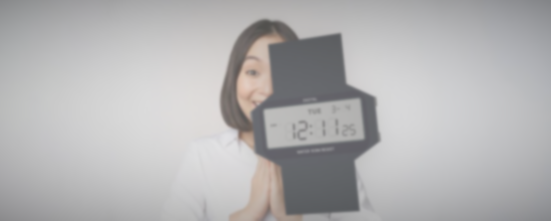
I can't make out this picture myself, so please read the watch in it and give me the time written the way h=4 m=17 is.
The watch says h=12 m=11
